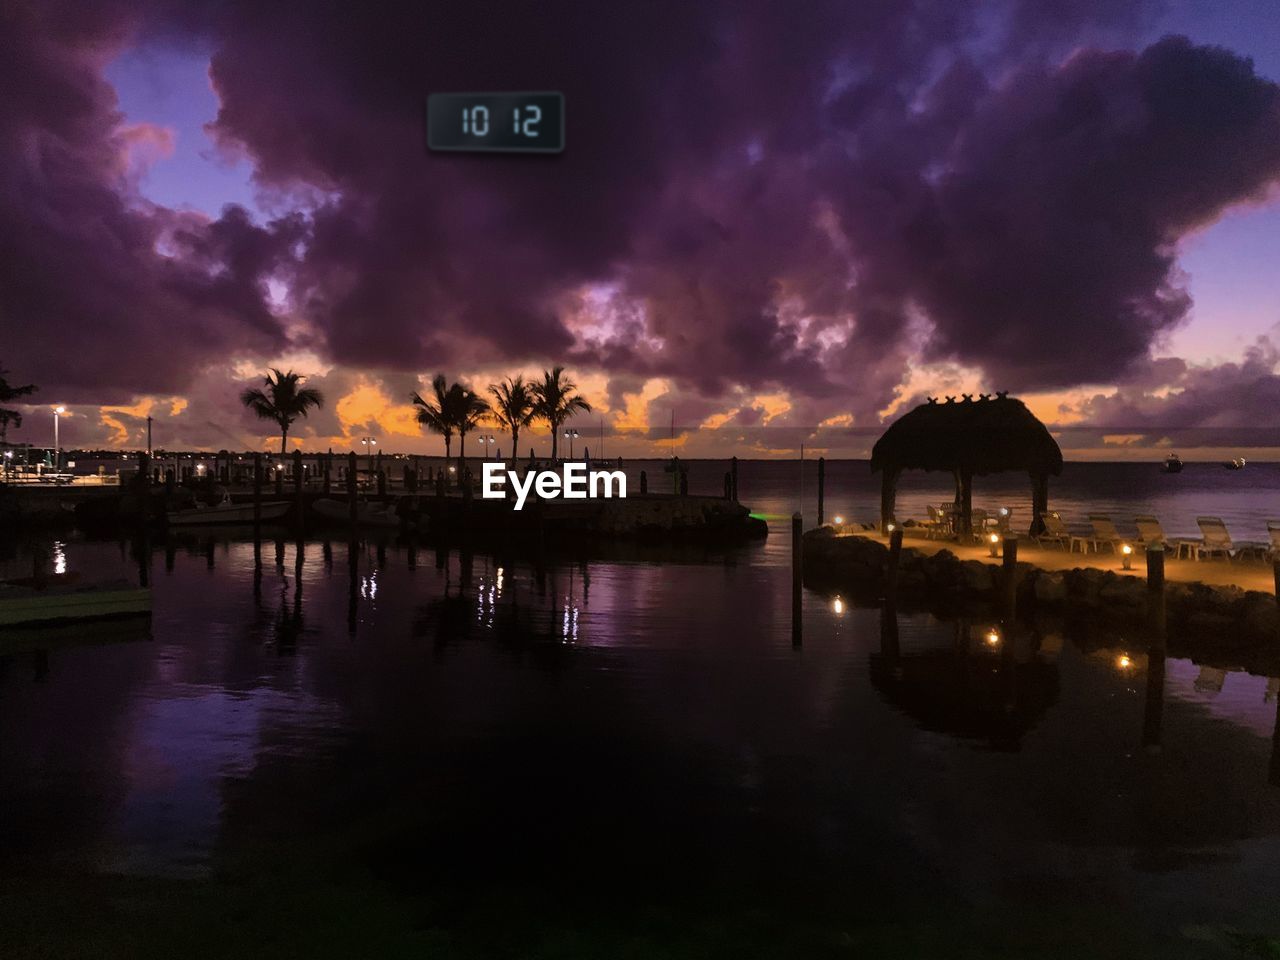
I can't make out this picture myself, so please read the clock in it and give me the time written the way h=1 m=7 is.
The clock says h=10 m=12
